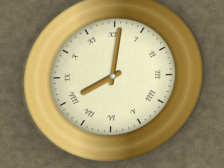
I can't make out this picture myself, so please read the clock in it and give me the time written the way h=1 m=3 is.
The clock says h=8 m=1
